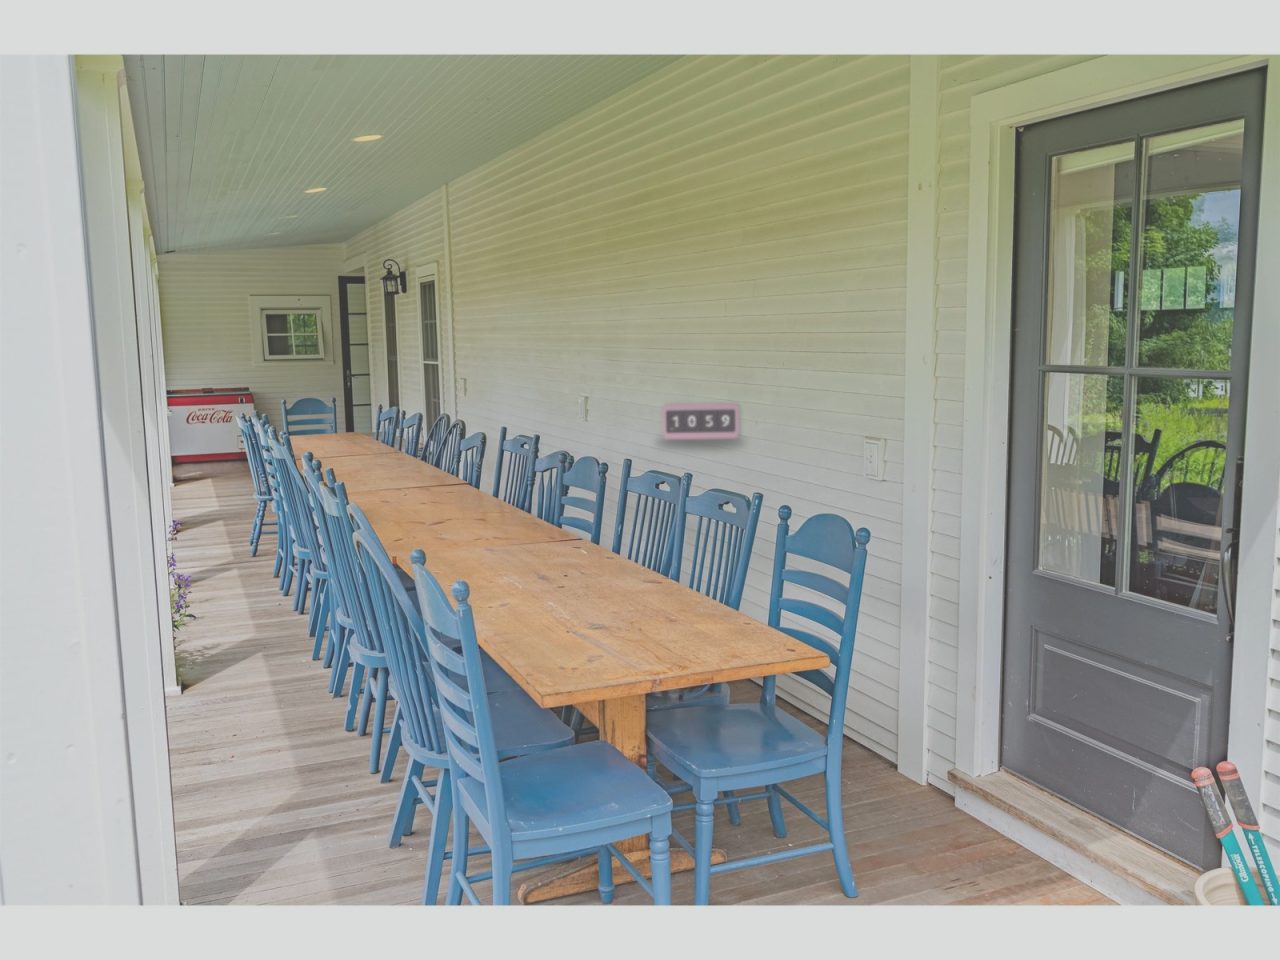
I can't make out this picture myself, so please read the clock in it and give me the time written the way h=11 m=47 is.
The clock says h=10 m=59
